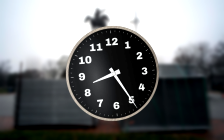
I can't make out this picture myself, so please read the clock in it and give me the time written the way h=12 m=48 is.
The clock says h=8 m=25
